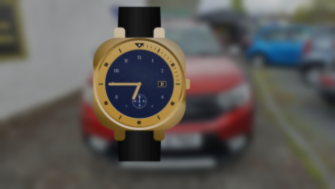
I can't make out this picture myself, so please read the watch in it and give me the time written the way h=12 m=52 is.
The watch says h=6 m=45
